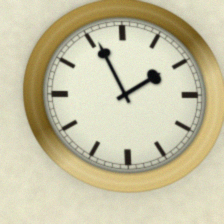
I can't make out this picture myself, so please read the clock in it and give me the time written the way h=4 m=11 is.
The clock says h=1 m=56
